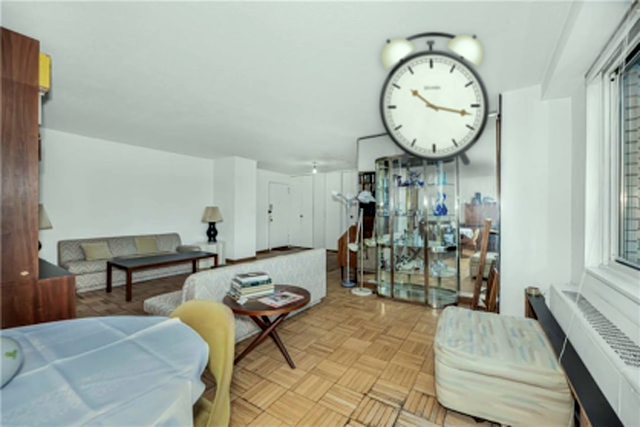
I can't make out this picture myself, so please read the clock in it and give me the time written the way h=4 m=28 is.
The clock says h=10 m=17
